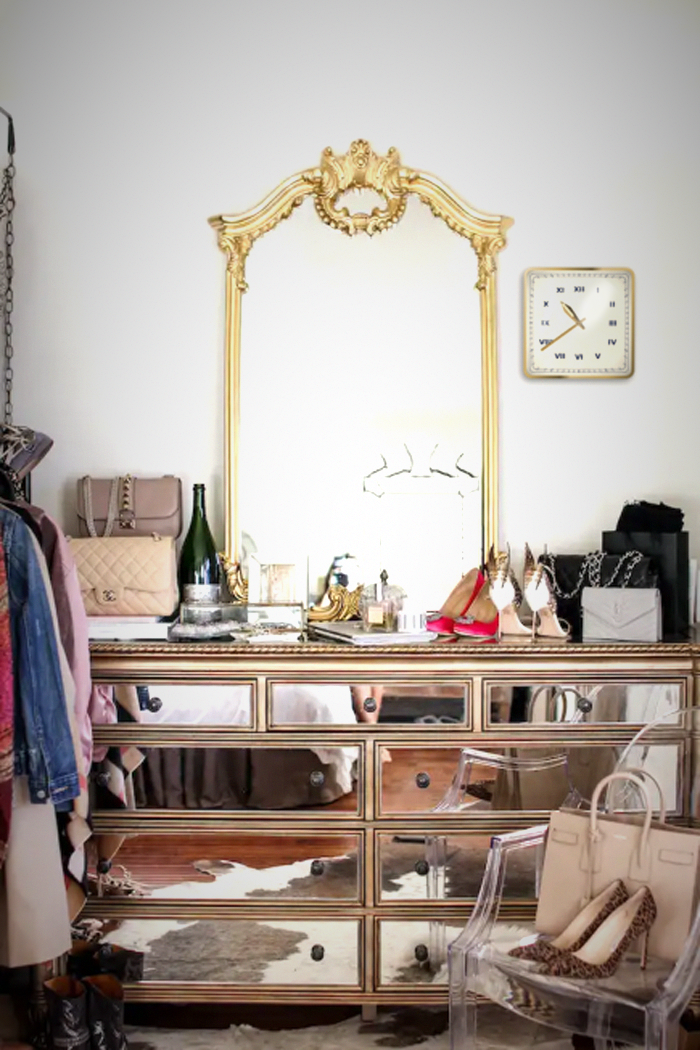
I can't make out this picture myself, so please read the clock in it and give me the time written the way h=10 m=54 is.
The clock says h=10 m=39
